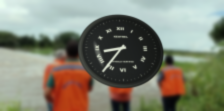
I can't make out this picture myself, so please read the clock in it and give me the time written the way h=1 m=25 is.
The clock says h=8 m=36
